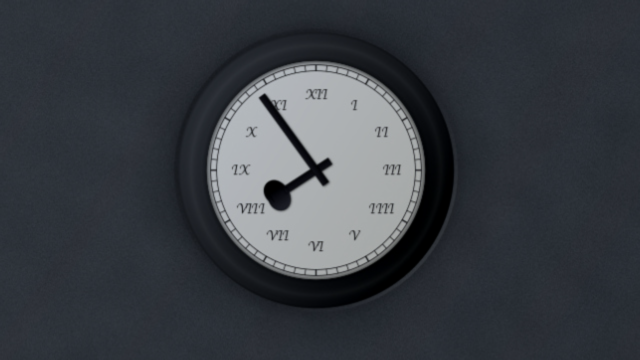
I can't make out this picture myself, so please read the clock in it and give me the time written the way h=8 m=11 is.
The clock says h=7 m=54
